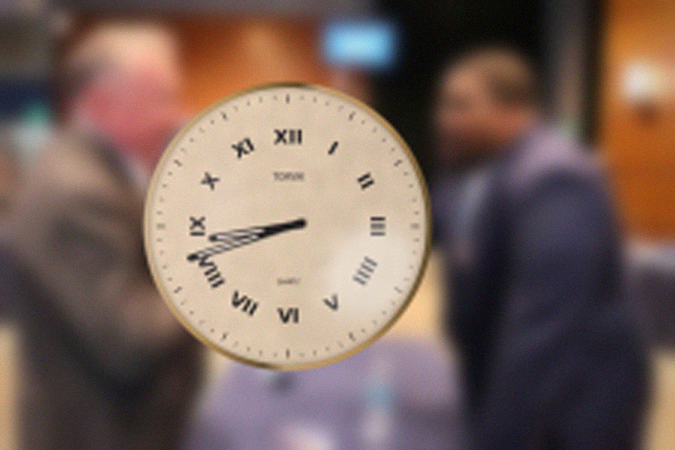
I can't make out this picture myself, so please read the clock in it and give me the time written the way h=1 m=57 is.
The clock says h=8 m=42
